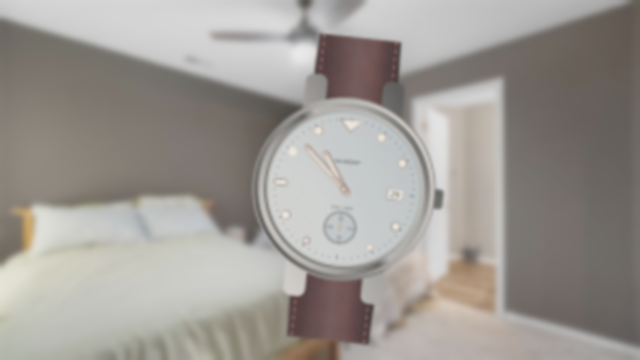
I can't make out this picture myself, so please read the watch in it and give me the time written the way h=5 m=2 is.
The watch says h=10 m=52
